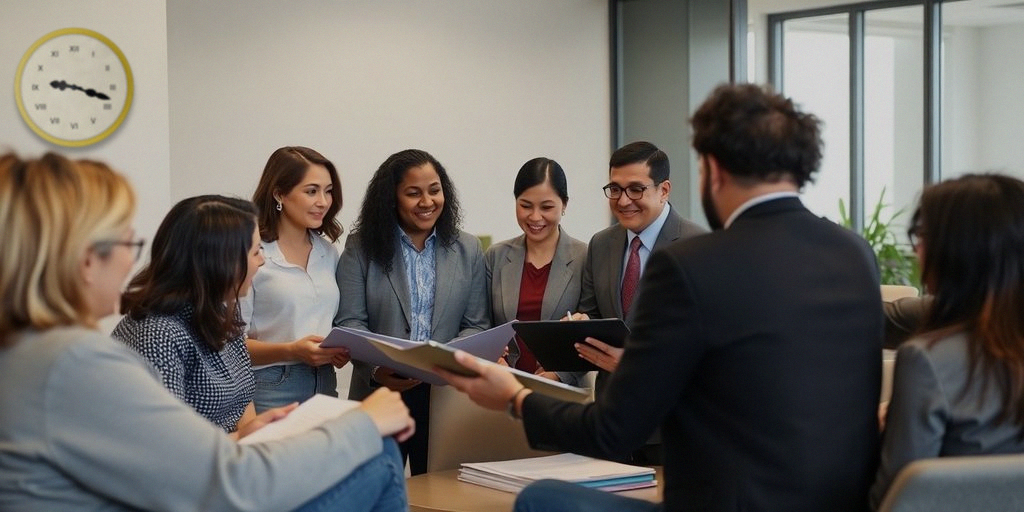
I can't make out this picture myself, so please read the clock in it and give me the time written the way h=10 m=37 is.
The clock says h=9 m=18
